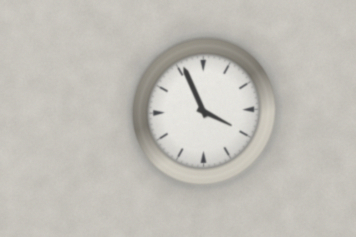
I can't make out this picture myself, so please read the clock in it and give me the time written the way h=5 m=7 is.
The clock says h=3 m=56
